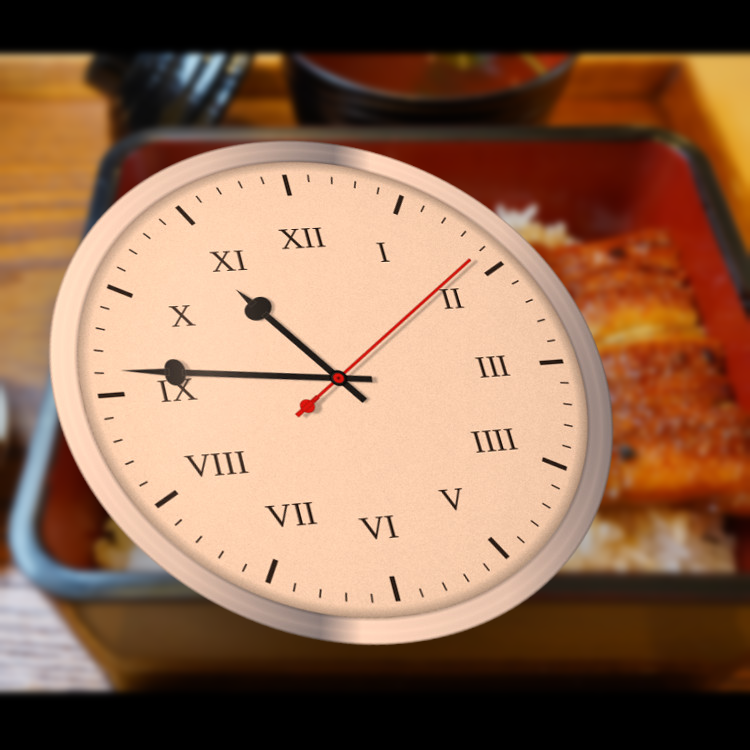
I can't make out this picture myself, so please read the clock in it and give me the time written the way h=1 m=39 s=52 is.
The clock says h=10 m=46 s=9
